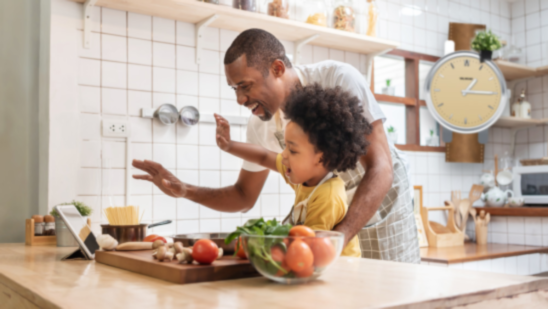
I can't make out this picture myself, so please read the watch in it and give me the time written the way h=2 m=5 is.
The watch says h=1 m=15
